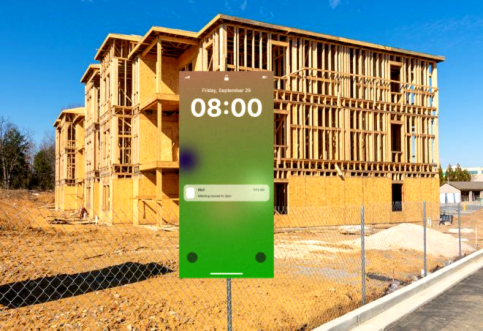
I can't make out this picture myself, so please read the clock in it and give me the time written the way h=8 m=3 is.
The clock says h=8 m=0
